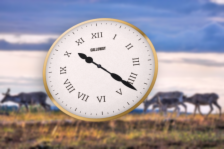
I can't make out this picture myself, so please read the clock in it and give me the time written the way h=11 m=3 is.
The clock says h=10 m=22
